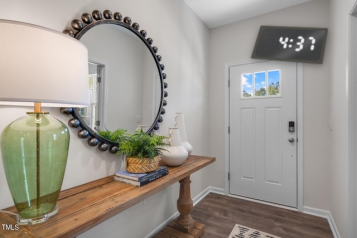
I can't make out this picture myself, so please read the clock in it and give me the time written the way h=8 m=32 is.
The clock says h=4 m=37
